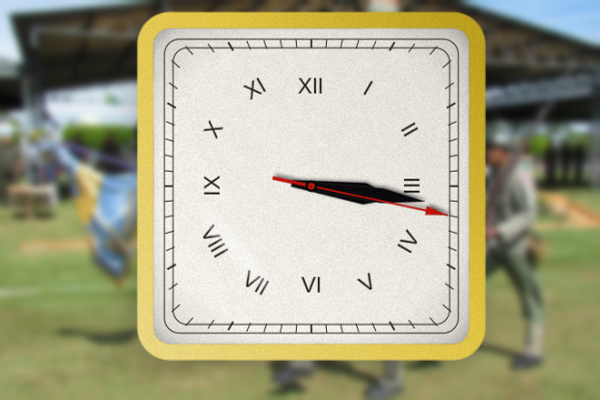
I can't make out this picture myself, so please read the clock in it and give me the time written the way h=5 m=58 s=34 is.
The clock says h=3 m=16 s=17
